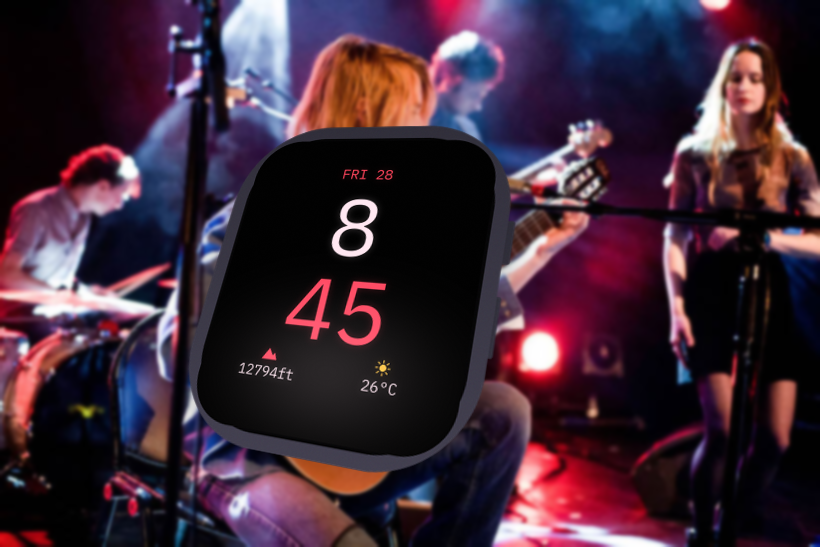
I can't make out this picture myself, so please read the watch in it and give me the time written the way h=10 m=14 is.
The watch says h=8 m=45
